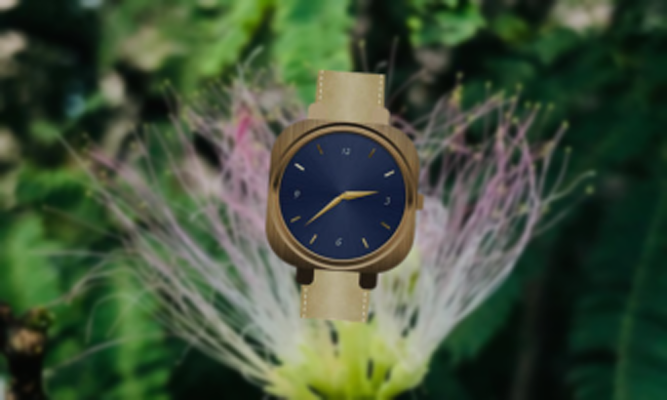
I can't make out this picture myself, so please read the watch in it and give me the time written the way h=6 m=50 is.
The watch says h=2 m=38
